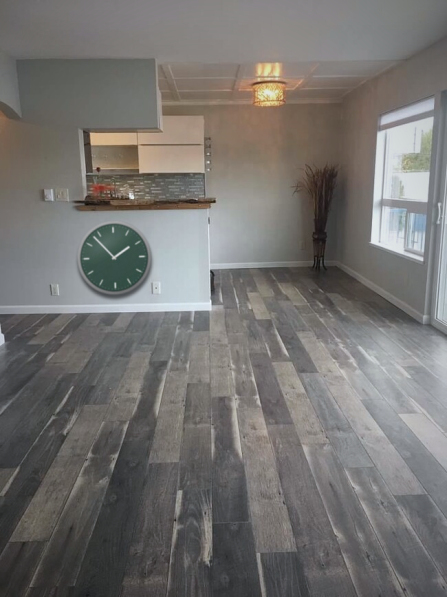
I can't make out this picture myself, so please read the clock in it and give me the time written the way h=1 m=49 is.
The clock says h=1 m=53
